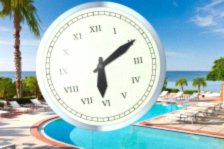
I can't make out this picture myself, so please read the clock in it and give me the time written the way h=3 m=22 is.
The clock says h=6 m=10
